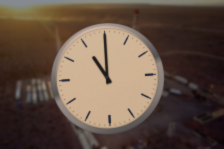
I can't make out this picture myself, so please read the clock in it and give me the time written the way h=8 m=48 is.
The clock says h=11 m=0
